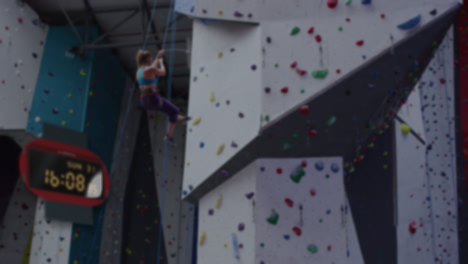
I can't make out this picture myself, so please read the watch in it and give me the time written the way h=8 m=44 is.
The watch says h=16 m=8
